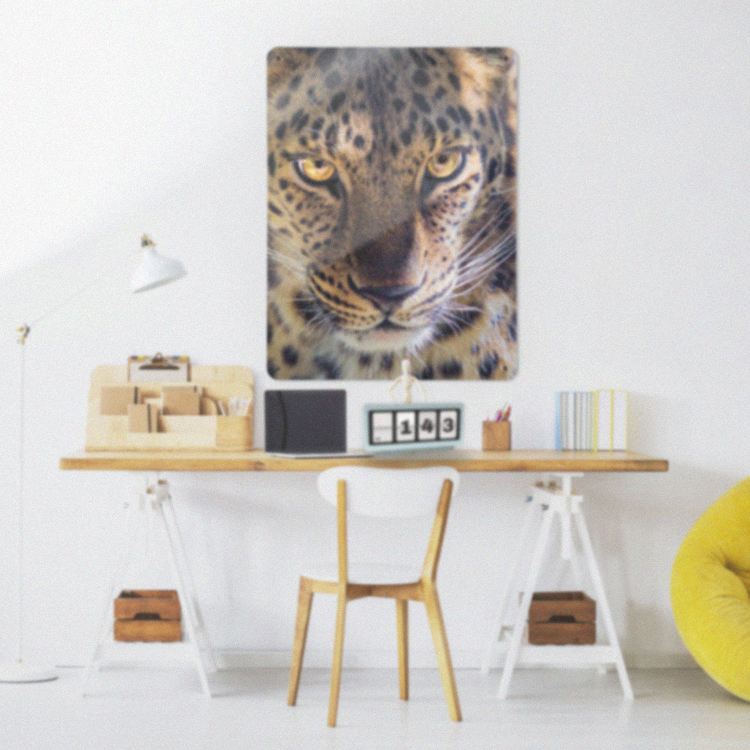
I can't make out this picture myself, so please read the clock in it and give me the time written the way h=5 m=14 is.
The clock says h=1 m=43
